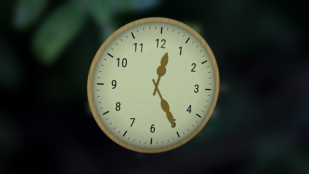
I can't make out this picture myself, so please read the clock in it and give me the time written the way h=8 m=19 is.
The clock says h=12 m=25
